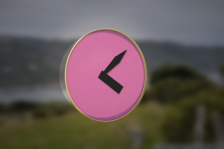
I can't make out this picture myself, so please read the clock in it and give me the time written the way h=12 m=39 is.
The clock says h=4 m=8
